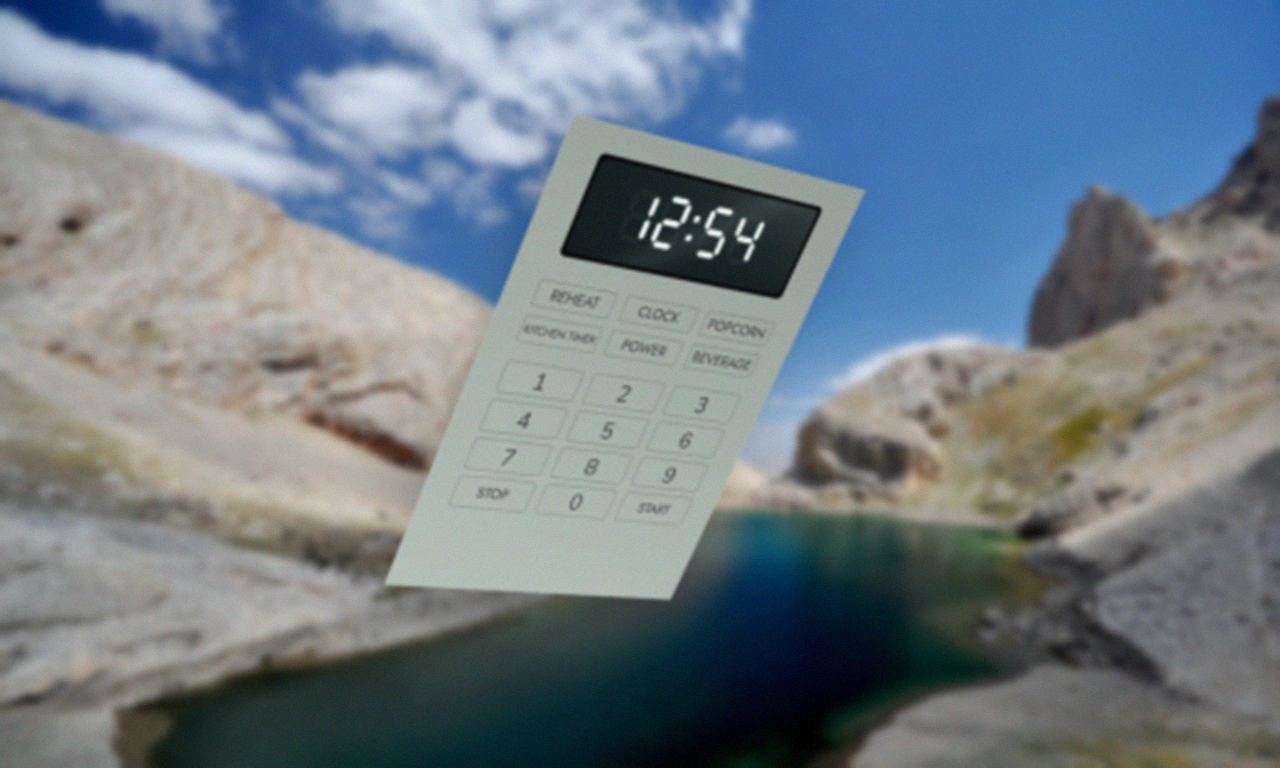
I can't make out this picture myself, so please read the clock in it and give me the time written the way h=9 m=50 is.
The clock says h=12 m=54
